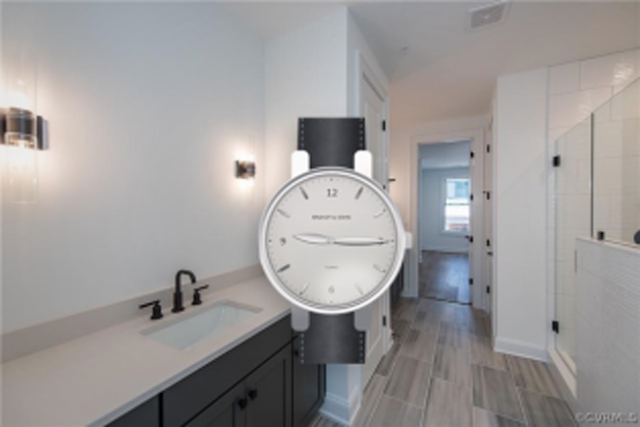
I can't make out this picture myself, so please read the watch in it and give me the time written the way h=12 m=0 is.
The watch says h=9 m=15
